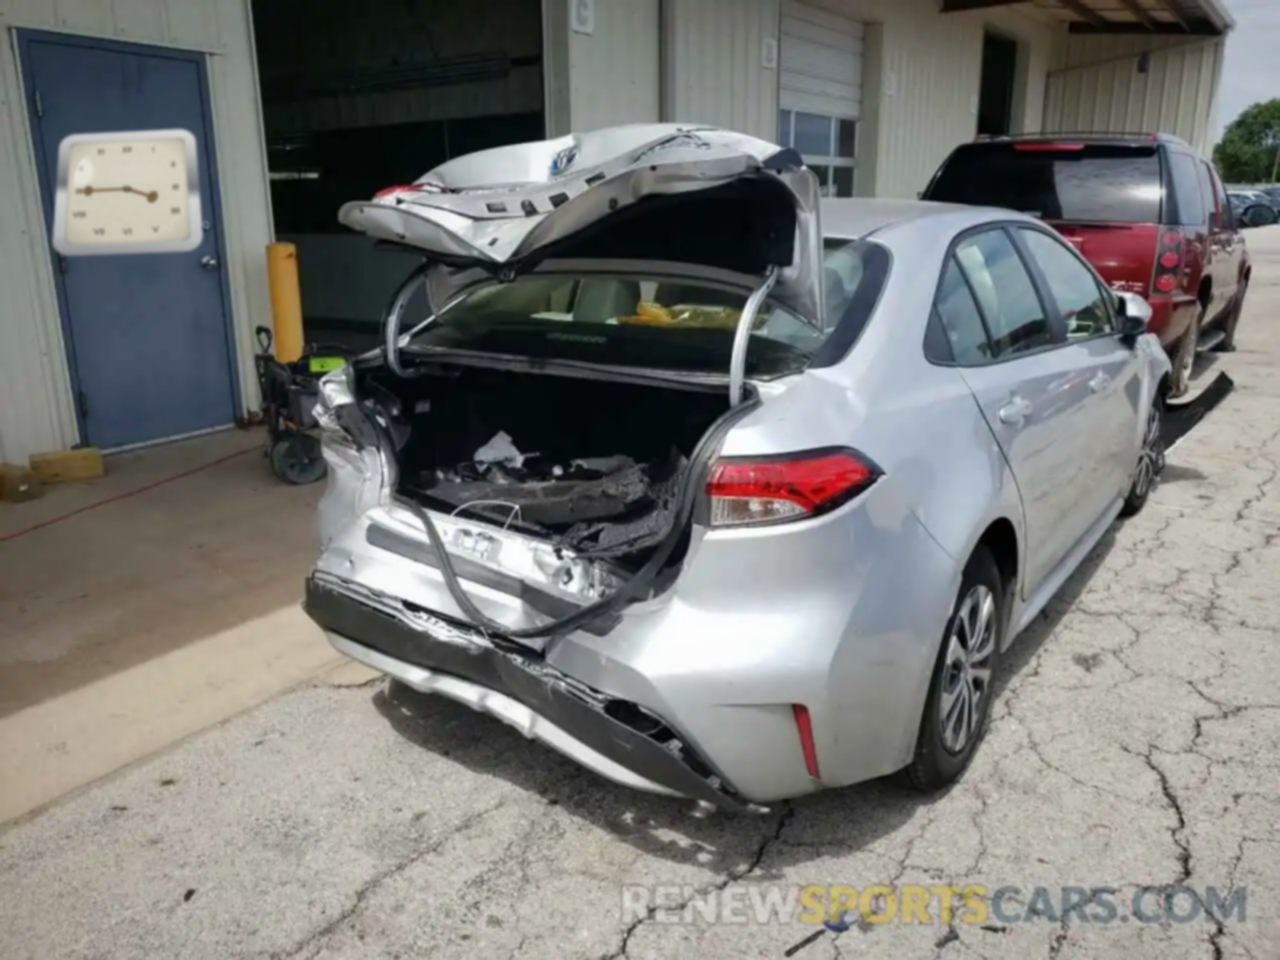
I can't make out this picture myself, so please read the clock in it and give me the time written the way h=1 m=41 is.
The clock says h=3 m=45
